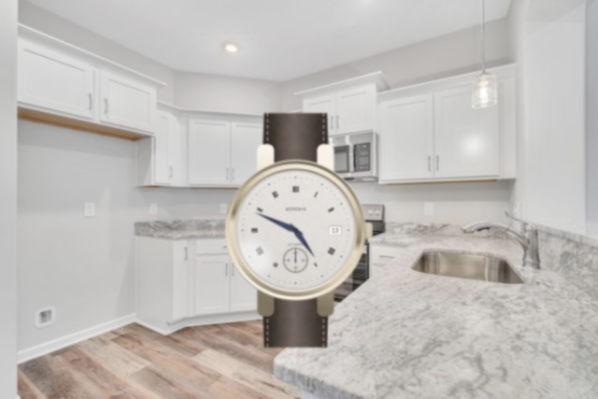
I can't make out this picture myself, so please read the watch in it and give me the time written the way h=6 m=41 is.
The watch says h=4 m=49
